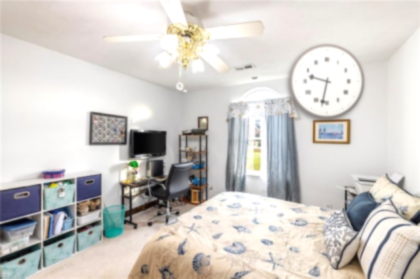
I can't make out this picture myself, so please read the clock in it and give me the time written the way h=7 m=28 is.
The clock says h=9 m=32
